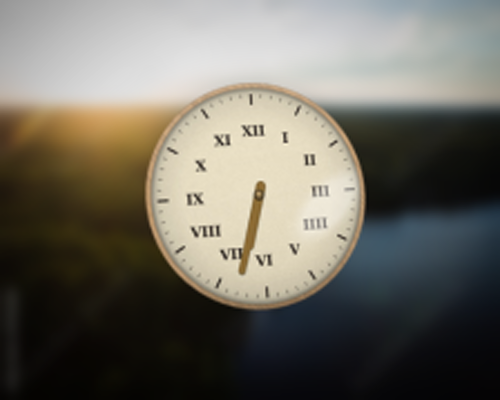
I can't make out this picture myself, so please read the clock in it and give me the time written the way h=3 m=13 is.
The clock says h=6 m=33
